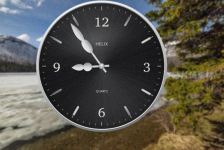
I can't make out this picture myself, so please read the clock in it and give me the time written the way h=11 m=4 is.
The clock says h=8 m=54
